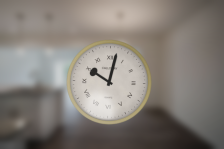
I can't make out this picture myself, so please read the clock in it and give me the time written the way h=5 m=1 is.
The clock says h=10 m=2
